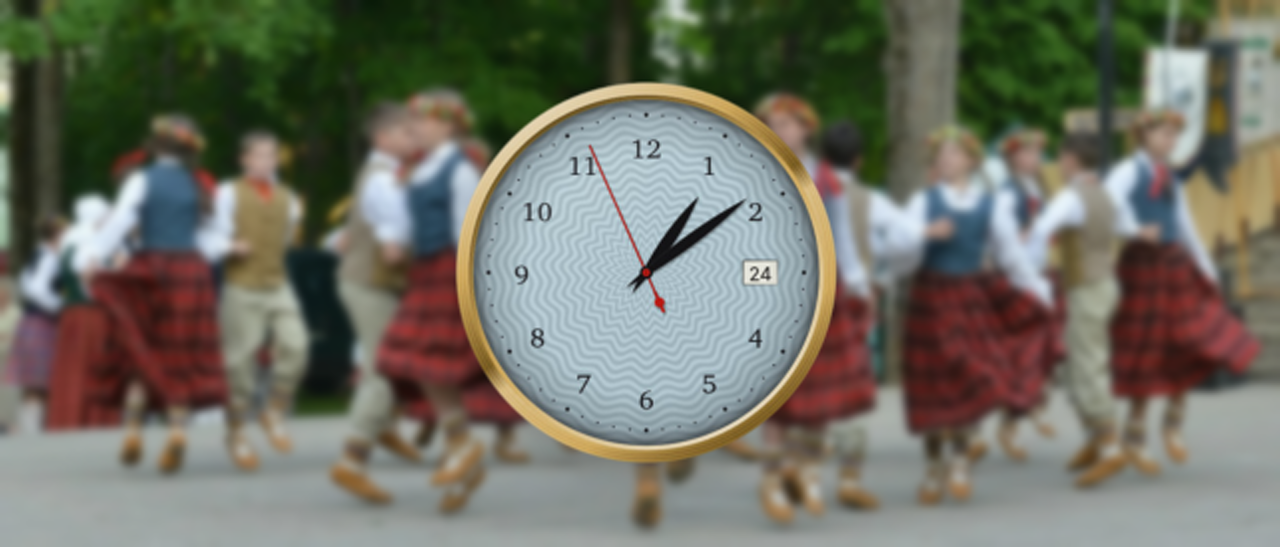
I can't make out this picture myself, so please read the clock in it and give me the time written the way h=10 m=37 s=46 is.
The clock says h=1 m=8 s=56
